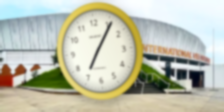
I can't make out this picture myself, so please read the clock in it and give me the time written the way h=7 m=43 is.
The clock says h=7 m=6
